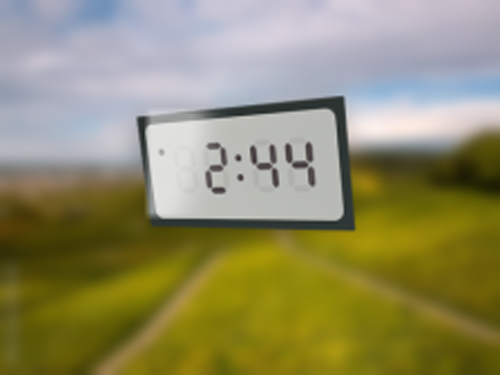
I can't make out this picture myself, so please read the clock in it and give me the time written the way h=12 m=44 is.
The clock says h=2 m=44
